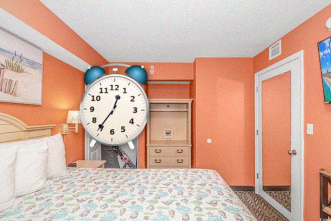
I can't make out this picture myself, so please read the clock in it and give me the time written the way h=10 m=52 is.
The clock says h=12 m=36
